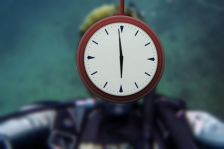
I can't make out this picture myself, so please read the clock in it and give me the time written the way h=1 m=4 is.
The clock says h=5 m=59
